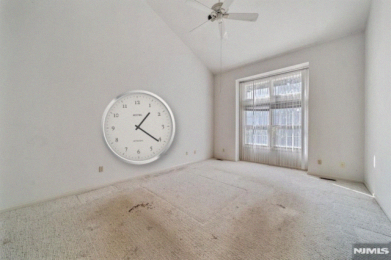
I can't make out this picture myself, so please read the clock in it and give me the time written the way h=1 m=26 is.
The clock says h=1 m=21
